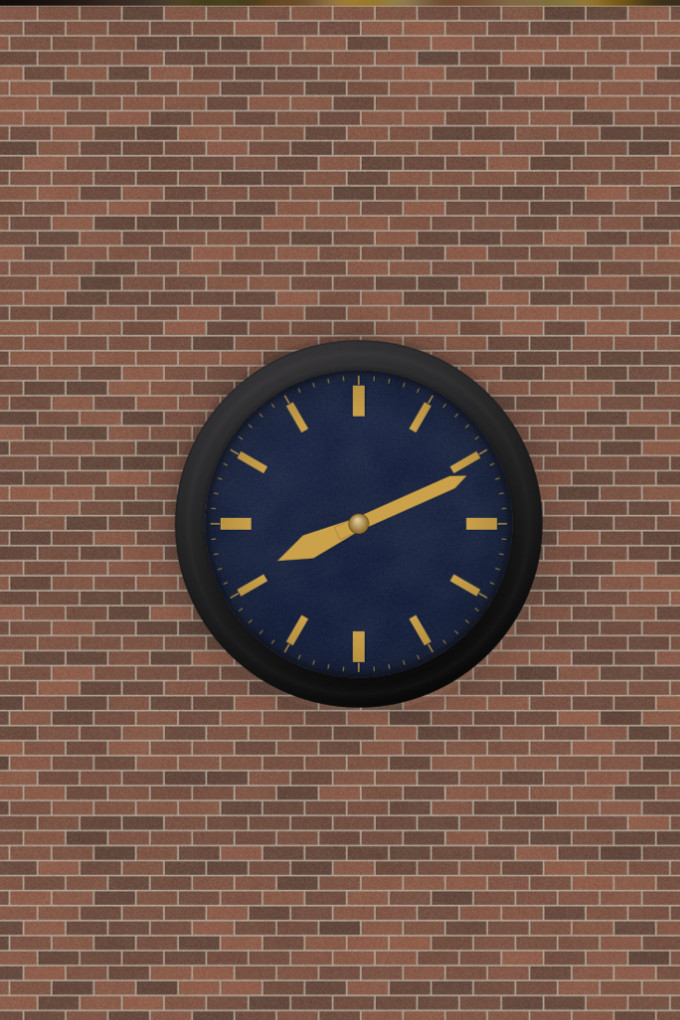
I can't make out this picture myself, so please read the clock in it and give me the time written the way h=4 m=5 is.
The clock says h=8 m=11
